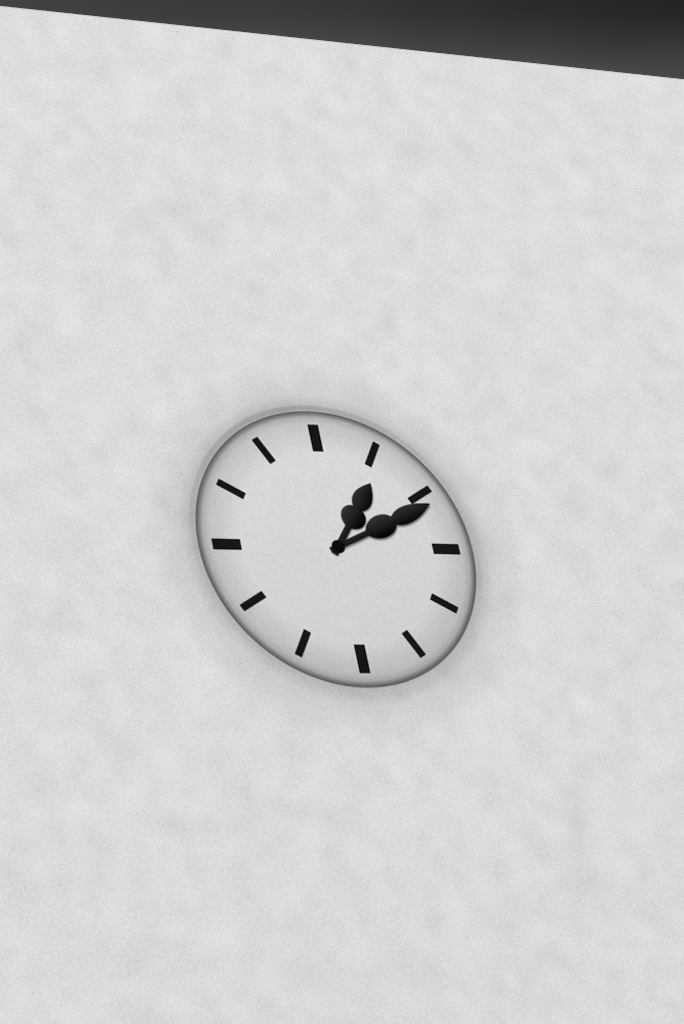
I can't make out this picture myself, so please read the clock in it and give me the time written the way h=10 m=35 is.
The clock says h=1 m=11
